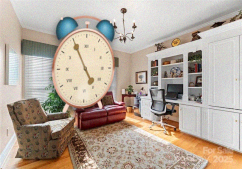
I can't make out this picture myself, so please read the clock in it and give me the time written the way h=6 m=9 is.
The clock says h=4 m=55
